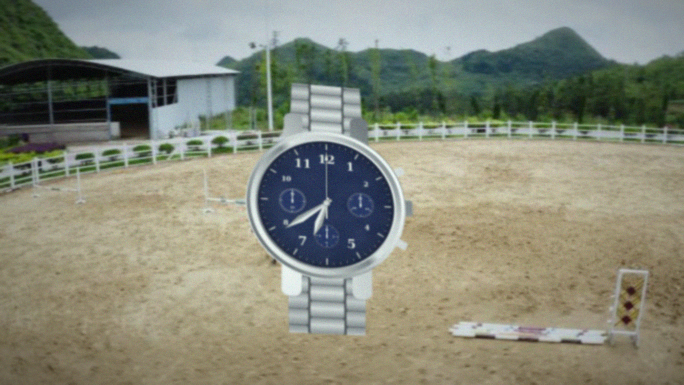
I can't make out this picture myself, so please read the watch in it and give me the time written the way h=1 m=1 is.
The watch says h=6 m=39
